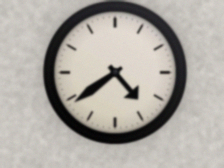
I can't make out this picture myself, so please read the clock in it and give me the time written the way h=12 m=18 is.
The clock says h=4 m=39
